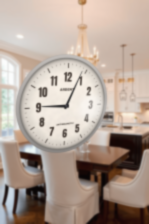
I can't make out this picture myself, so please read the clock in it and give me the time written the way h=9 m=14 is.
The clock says h=9 m=4
